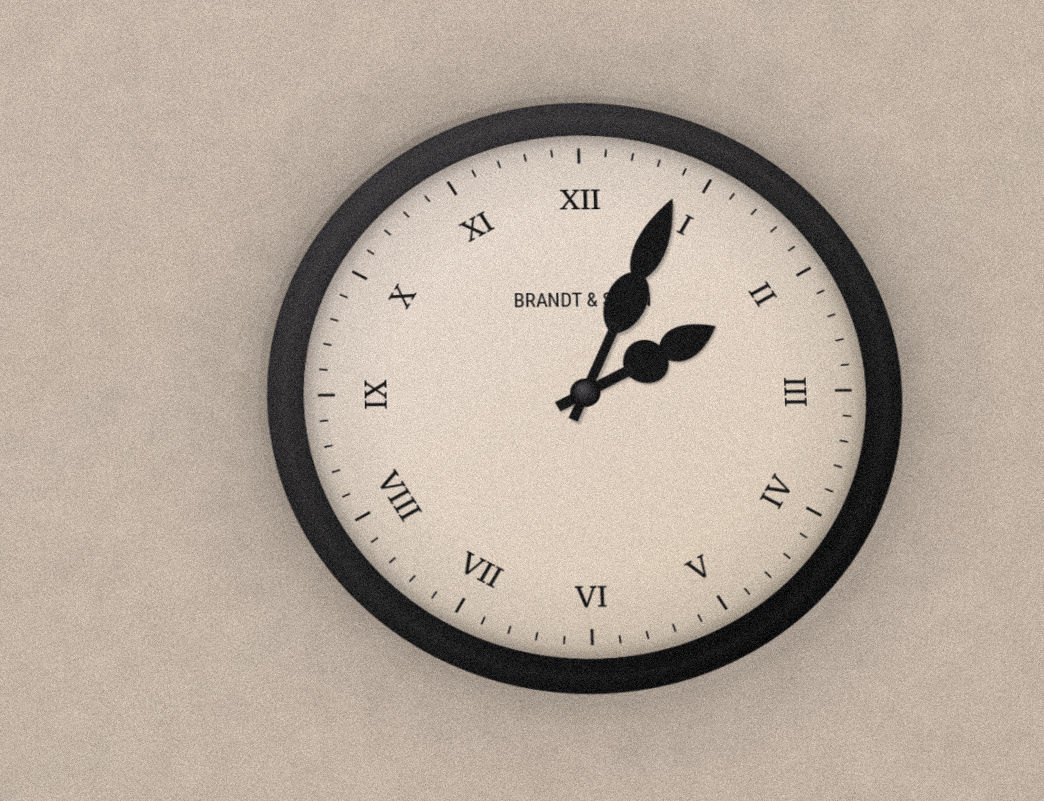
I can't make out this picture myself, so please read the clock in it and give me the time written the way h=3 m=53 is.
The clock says h=2 m=4
